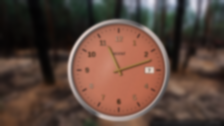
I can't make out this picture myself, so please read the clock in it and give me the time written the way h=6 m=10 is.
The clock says h=11 m=12
